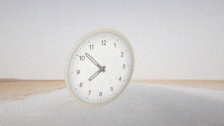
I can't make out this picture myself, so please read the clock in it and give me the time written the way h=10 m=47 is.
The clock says h=7 m=52
